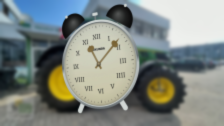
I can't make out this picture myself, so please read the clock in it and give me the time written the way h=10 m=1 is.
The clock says h=11 m=8
